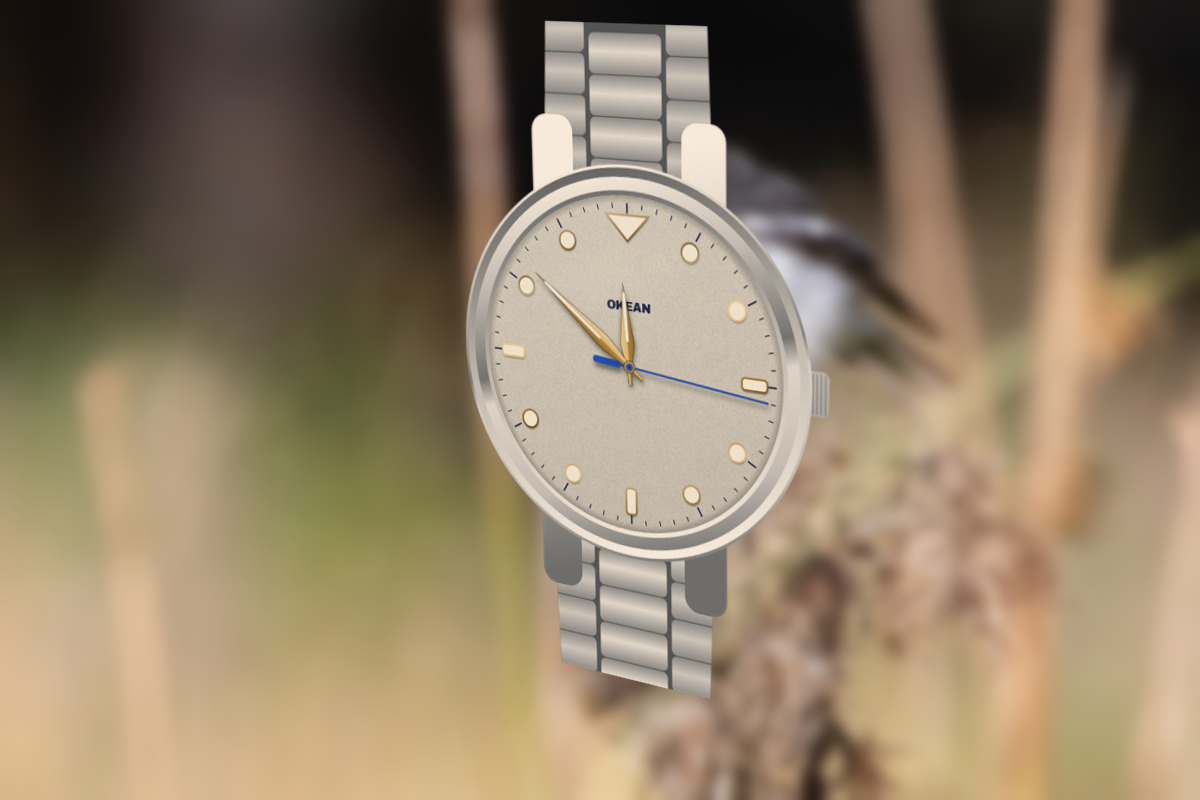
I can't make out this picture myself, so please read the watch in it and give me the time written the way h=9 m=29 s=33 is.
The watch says h=11 m=51 s=16
